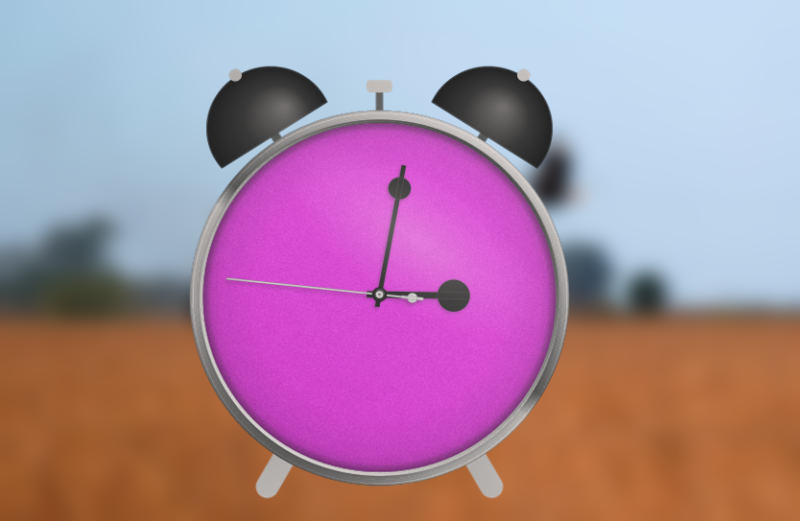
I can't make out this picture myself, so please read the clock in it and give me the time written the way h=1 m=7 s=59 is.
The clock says h=3 m=1 s=46
